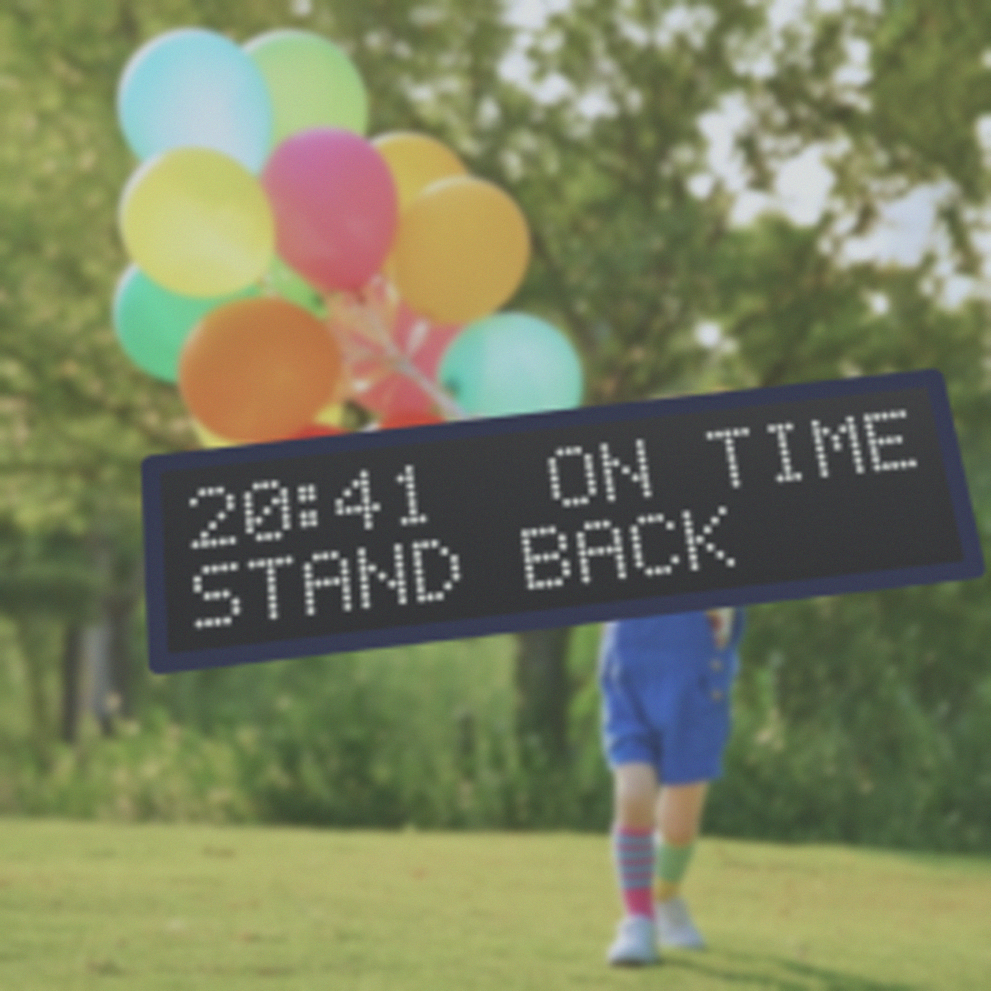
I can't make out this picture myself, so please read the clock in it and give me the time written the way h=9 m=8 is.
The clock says h=20 m=41
